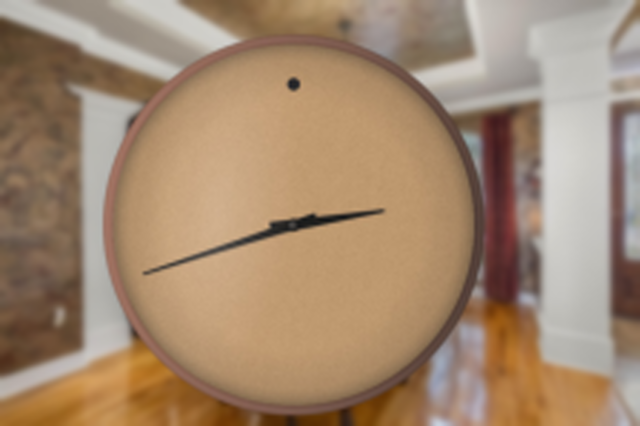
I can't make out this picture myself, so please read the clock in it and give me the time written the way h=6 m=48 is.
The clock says h=2 m=42
